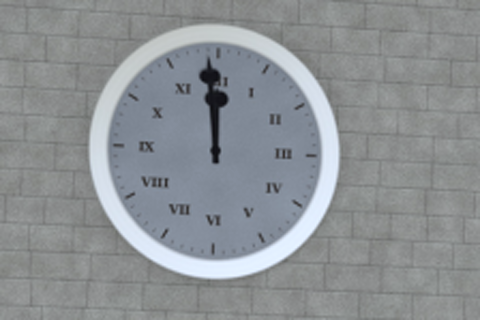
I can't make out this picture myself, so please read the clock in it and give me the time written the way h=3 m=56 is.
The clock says h=11 m=59
